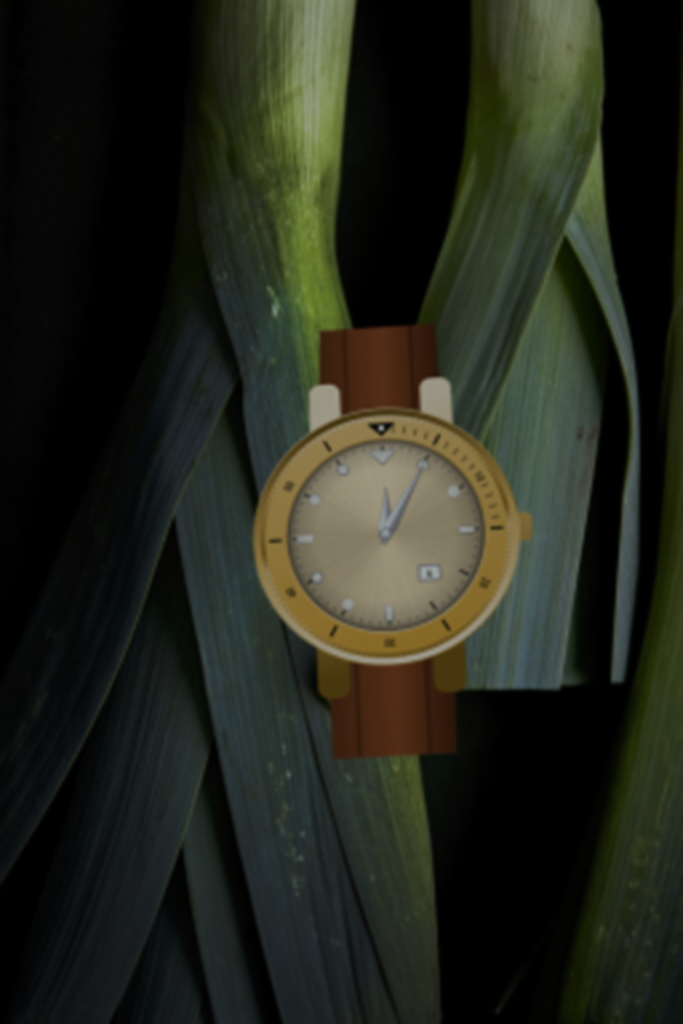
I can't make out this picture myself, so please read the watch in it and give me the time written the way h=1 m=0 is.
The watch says h=12 m=5
